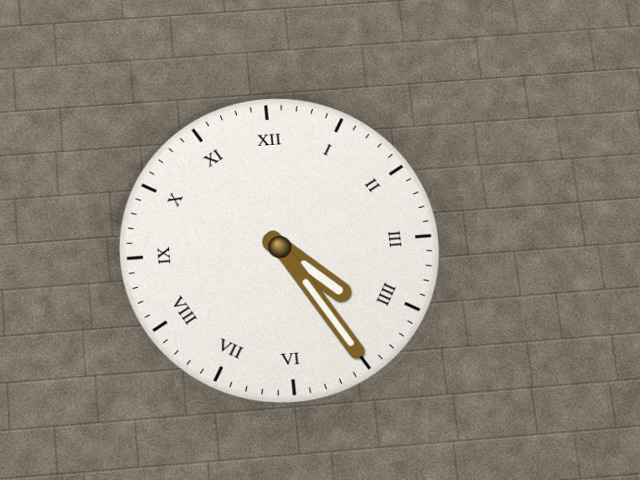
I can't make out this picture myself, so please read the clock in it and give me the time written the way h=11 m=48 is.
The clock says h=4 m=25
